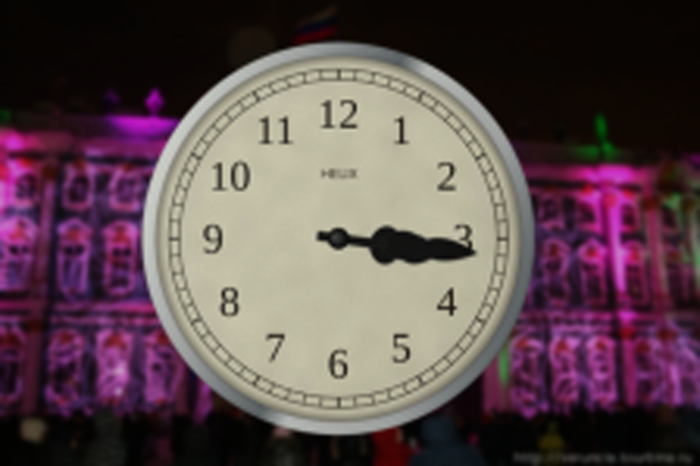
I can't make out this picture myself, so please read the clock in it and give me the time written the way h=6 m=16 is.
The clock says h=3 m=16
